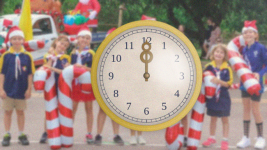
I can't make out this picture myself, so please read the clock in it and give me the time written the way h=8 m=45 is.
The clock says h=12 m=0
